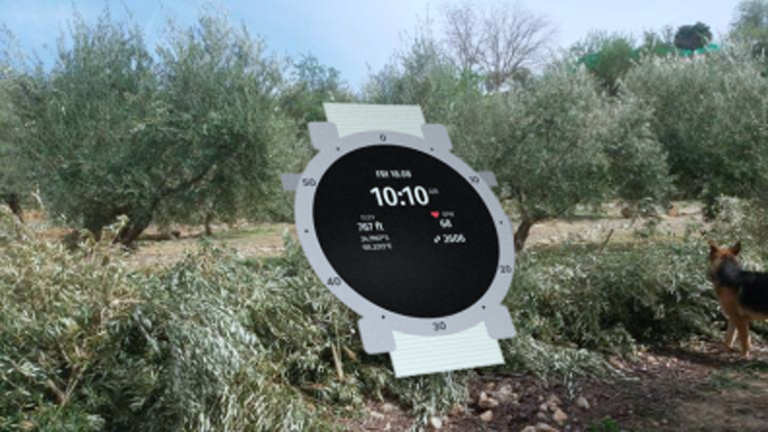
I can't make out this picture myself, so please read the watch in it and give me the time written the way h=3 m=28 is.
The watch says h=10 m=10
